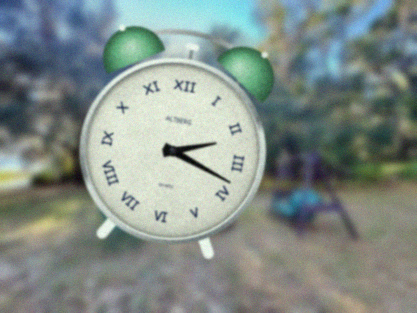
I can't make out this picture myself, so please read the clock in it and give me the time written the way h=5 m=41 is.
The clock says h=2 m=18
